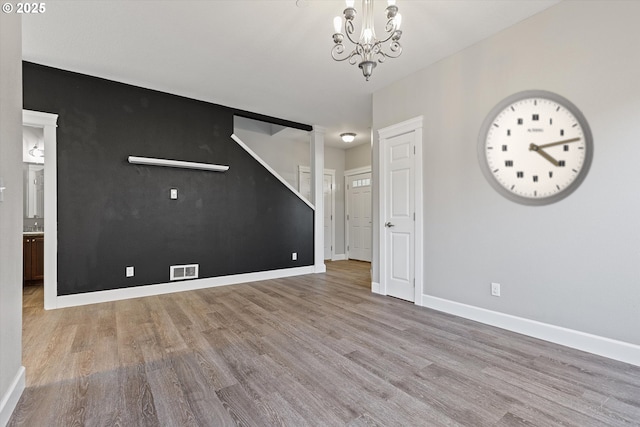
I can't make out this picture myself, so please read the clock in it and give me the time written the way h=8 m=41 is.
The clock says h=4 m=13
